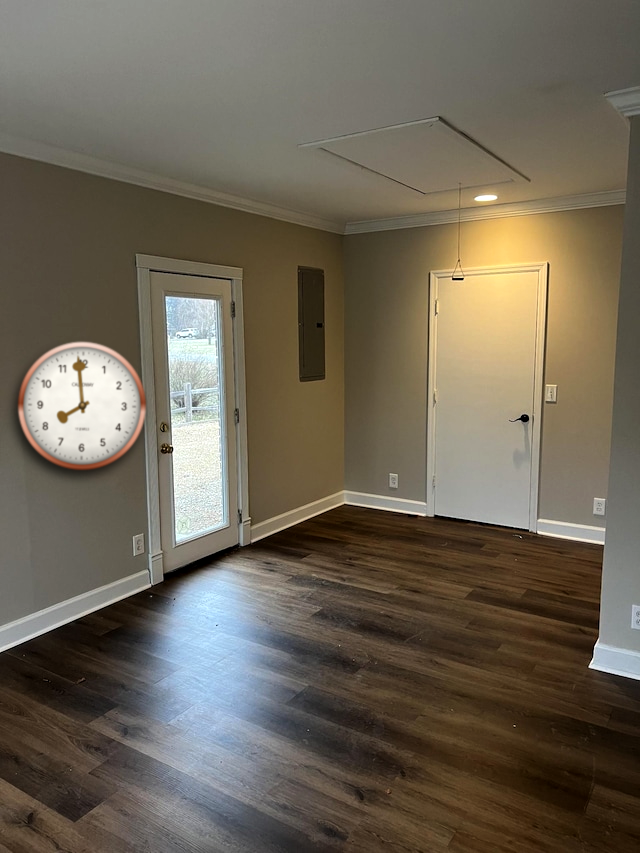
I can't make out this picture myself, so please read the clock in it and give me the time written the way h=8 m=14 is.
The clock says h=7 m=59
